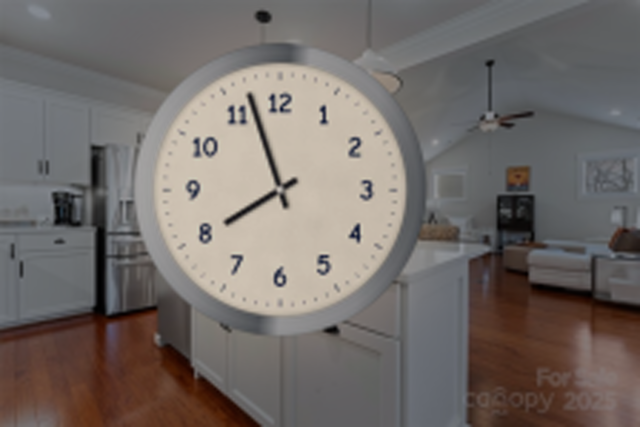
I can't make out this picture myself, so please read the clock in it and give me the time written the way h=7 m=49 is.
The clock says h=7 m=57
